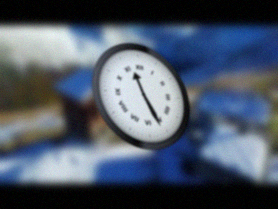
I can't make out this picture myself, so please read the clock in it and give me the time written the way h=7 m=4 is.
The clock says h=11 m=26
